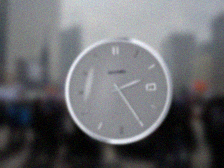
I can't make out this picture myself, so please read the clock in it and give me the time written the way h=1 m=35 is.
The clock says h=2 m=25
